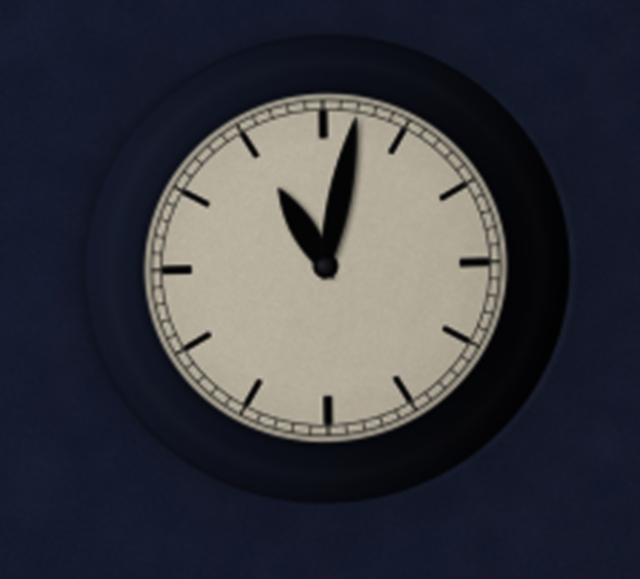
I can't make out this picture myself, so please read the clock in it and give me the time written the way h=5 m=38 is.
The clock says h=11 m=2
